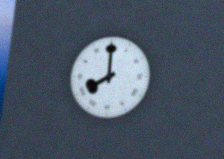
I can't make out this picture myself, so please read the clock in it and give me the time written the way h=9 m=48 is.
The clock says h=8 m=0
